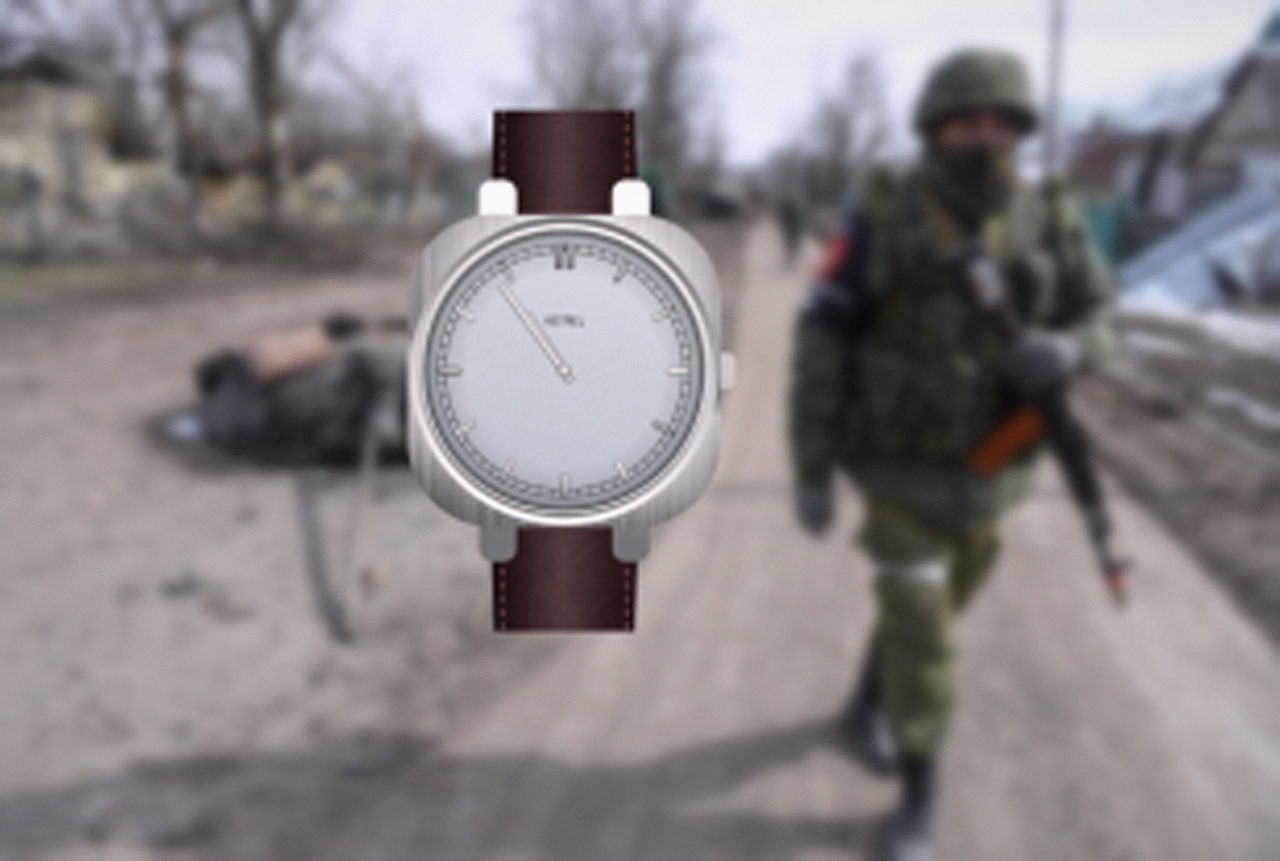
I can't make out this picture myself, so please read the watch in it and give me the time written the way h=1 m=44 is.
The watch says h=10 m=54
